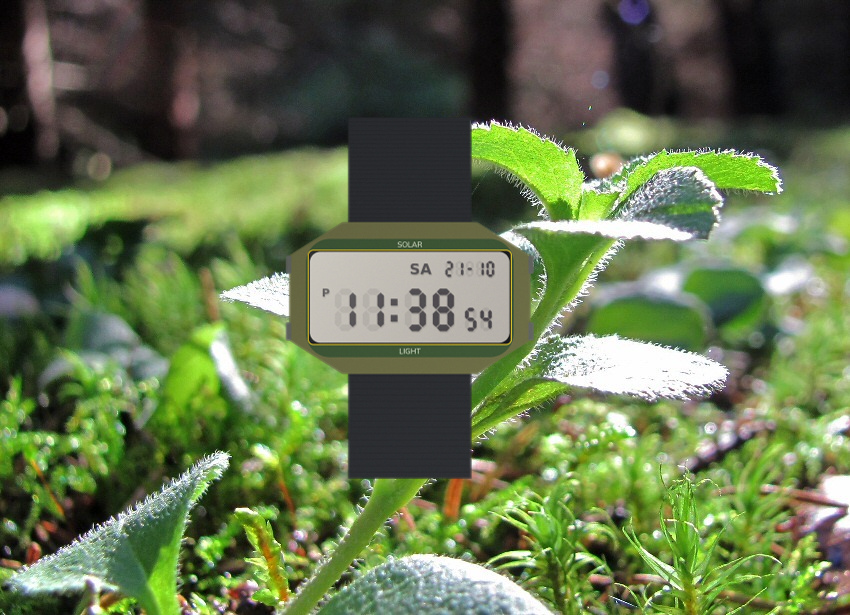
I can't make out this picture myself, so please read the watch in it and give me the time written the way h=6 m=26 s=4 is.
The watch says h=11 m=38 s=54
